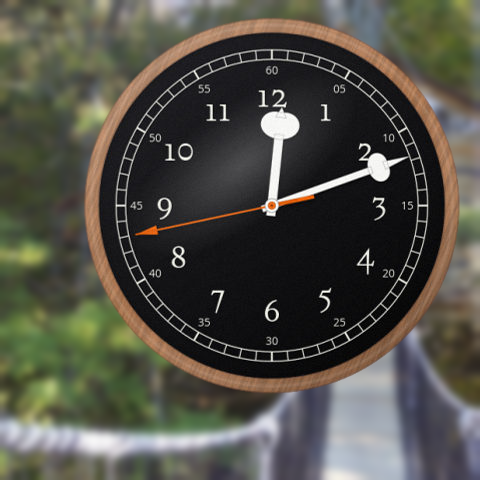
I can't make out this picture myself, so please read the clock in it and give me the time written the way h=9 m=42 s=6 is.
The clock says h=12 m=11 s=43
